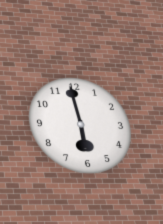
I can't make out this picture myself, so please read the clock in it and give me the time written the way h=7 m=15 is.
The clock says h=5 m=59
